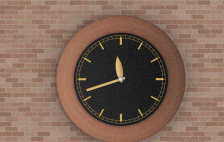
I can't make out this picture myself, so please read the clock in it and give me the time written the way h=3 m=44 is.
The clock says h=11 m=42
